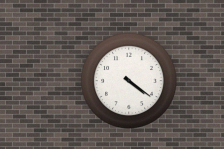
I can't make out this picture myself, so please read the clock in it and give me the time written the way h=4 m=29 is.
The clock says h=4 m=21
